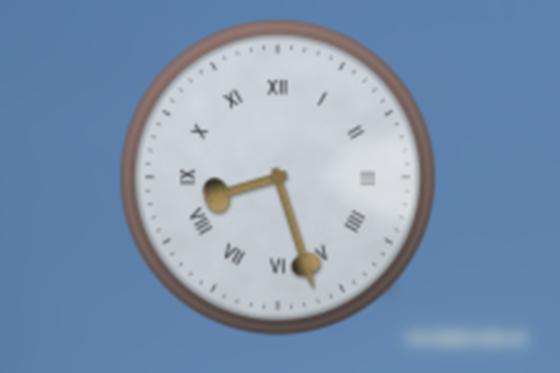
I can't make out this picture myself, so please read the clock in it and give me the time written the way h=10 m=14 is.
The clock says h=8 m=27
